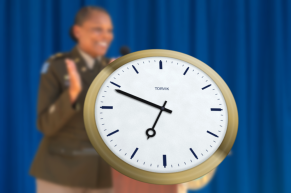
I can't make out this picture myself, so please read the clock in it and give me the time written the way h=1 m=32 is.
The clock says h=6 m=49
